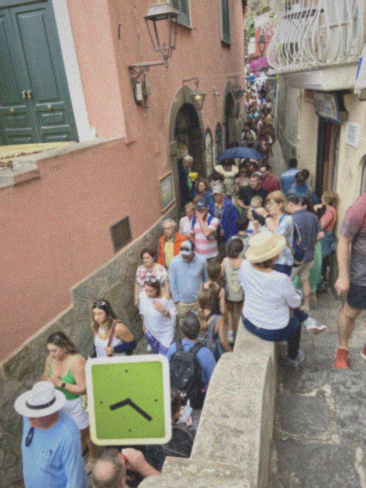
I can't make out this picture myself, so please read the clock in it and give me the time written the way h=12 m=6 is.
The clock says h=8 m=22
